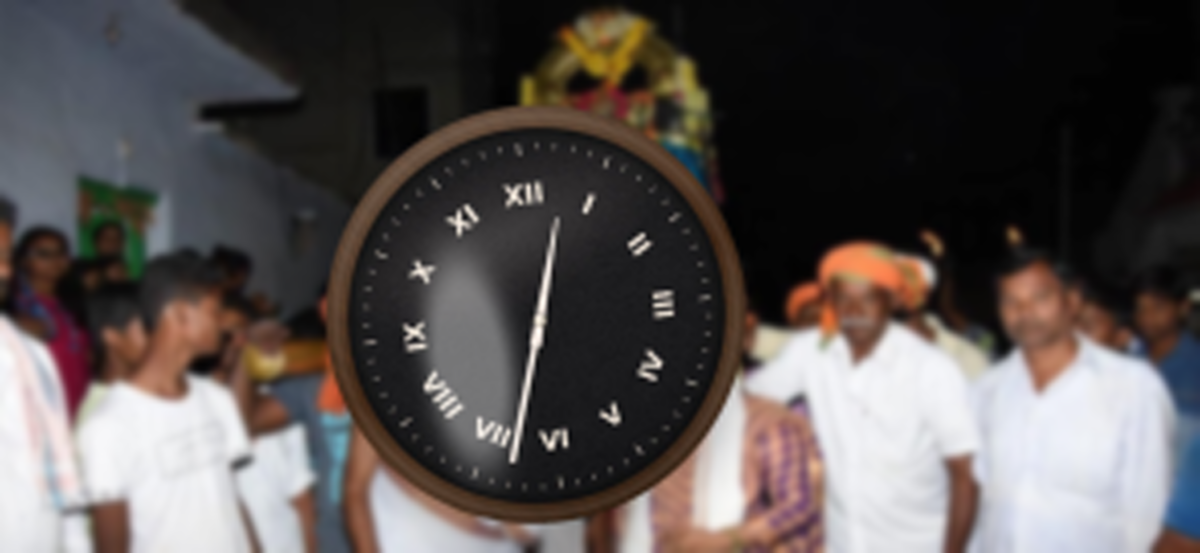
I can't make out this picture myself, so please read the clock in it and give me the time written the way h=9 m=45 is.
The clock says h=12 m=33
